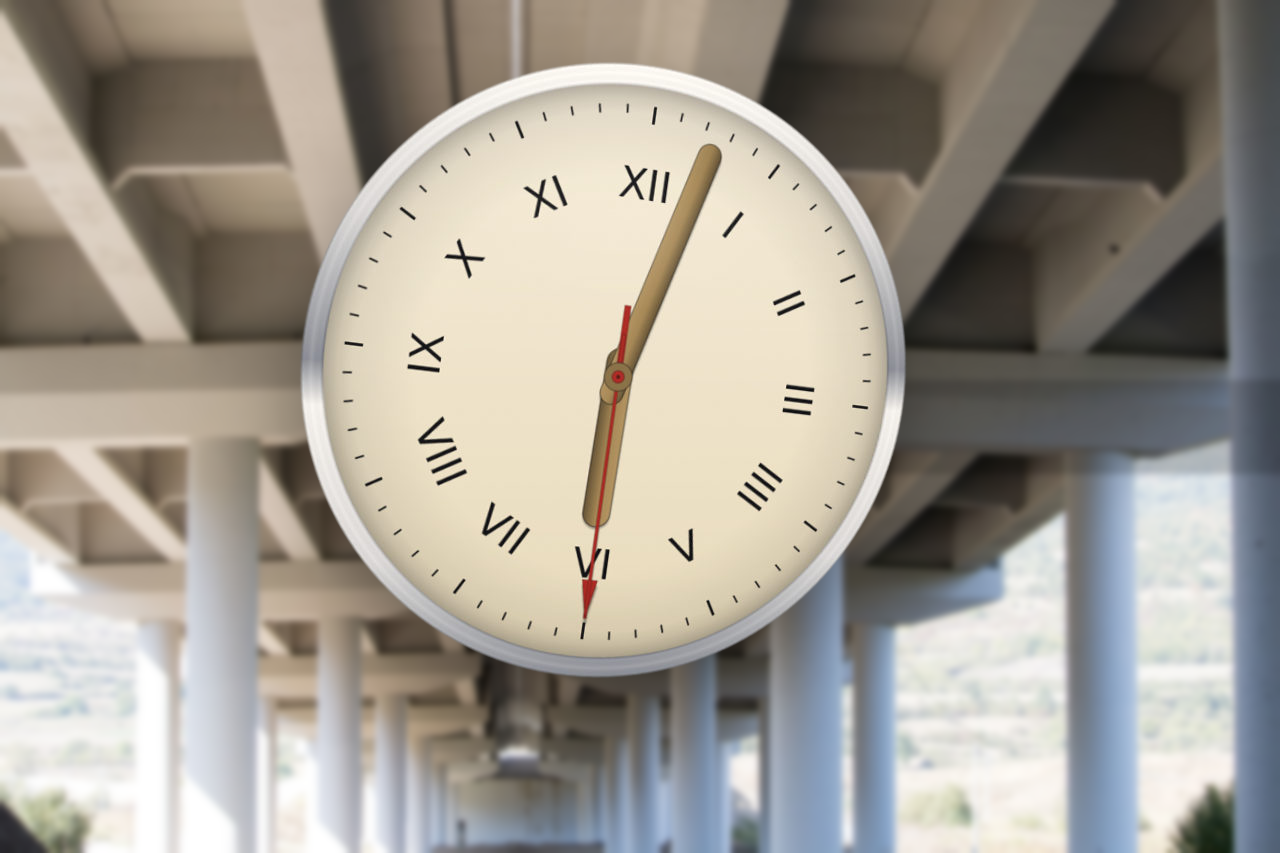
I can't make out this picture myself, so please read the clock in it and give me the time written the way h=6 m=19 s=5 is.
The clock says h=6 m=2 s=30
